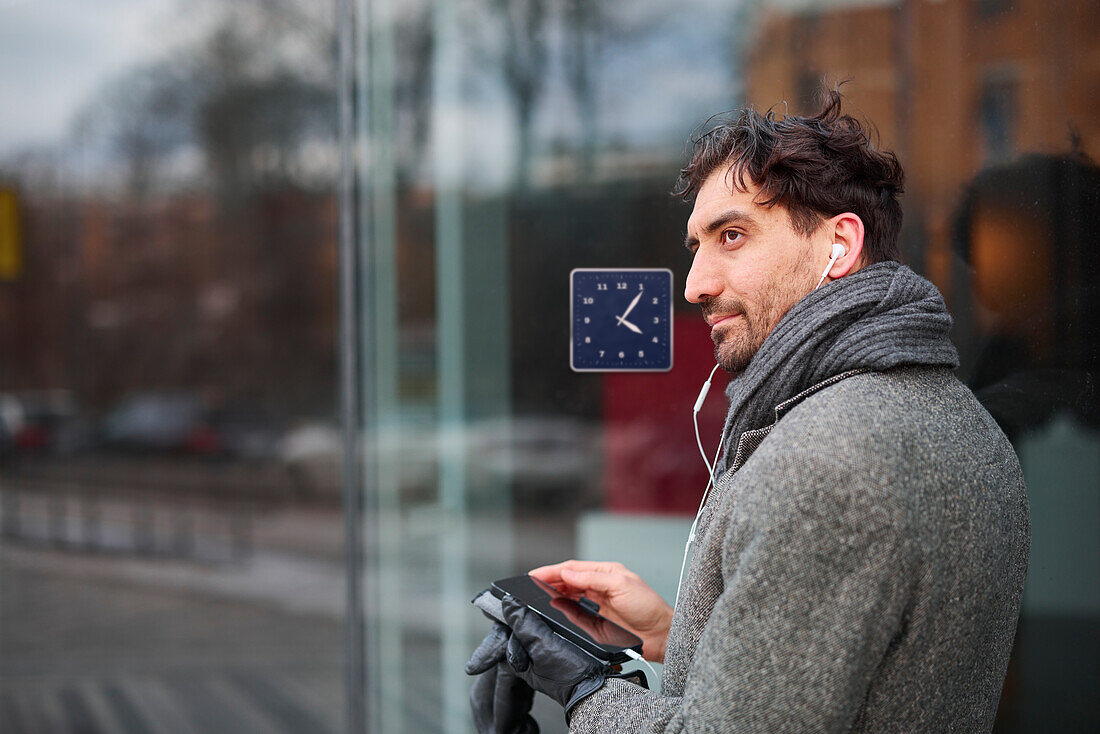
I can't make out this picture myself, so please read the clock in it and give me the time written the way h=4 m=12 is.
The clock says h=4 m=6
